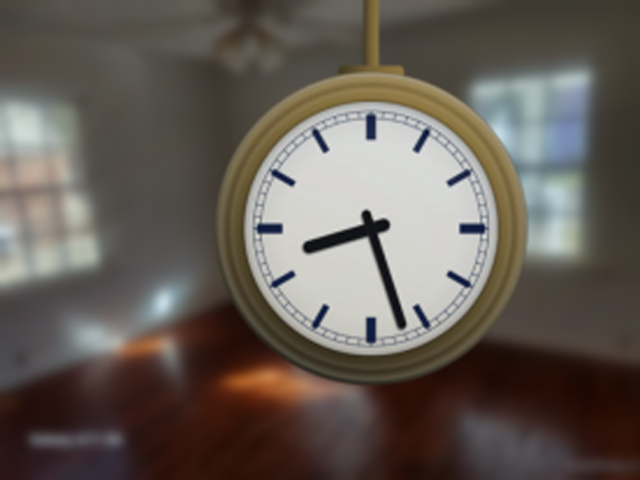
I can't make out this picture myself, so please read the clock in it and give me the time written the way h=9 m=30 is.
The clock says h=8 m=27
